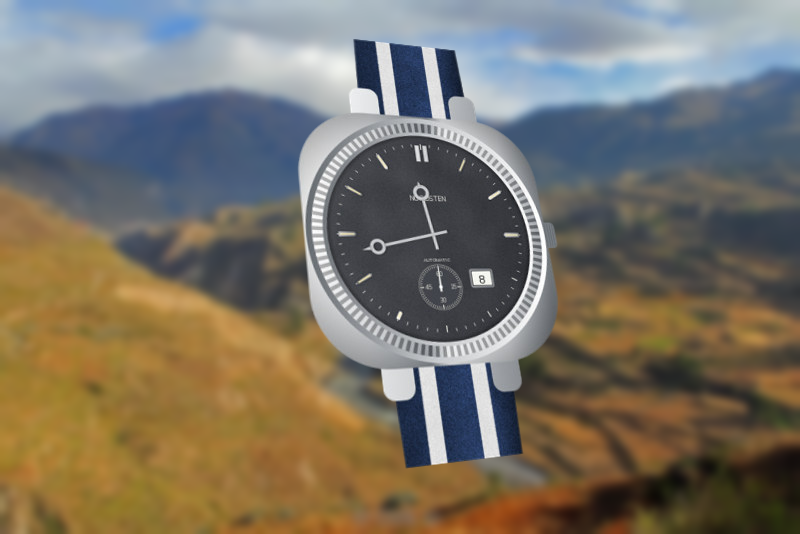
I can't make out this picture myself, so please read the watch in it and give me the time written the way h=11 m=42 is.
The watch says h=11 m=43
